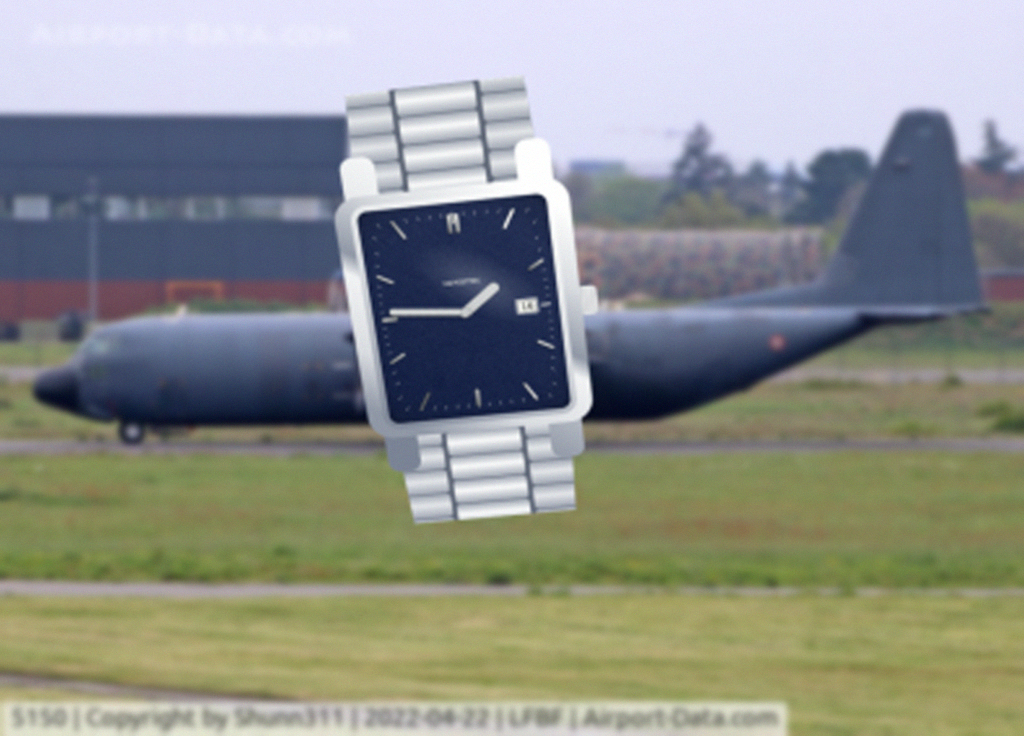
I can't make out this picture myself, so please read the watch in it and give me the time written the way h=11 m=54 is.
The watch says h=1 m=46
